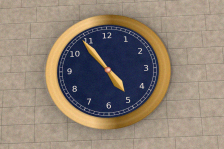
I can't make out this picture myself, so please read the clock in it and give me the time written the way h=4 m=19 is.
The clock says h=4 m=54
